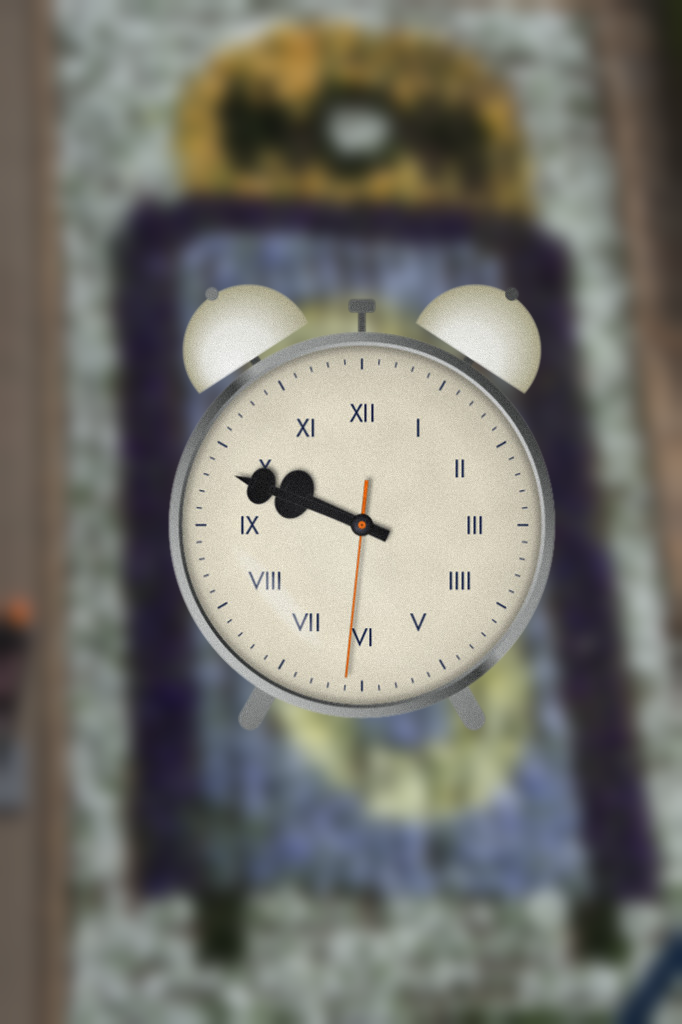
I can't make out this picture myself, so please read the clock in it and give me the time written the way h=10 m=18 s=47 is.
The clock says h=9 m=48 s=31
